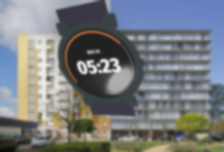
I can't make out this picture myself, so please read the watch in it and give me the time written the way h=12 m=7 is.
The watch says h=5 m=23
